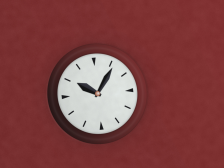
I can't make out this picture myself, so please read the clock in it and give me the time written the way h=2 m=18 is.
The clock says h=10 m=6
